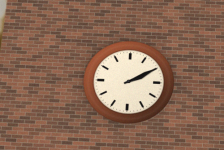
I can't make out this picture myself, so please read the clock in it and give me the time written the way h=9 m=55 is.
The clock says h=2 m=10
